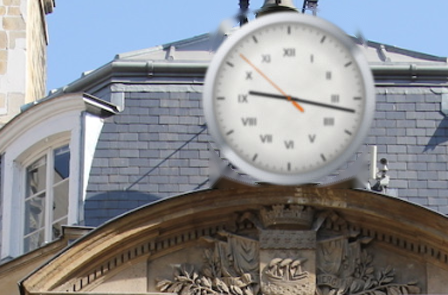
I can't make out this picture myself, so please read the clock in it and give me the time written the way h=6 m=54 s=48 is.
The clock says h=9 m=16 s=52
